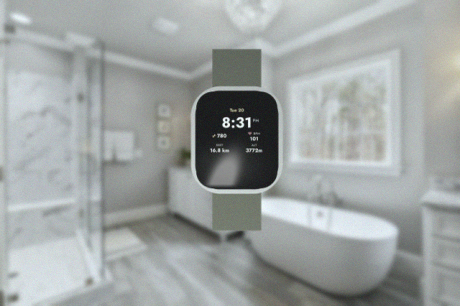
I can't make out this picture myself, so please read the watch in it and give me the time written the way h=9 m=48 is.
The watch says h=8 m=31
